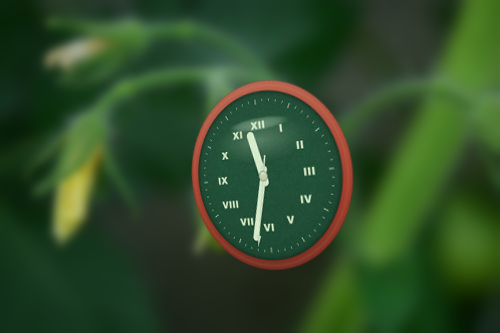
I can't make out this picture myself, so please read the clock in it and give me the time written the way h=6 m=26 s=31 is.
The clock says h=11 m=32 s=32
